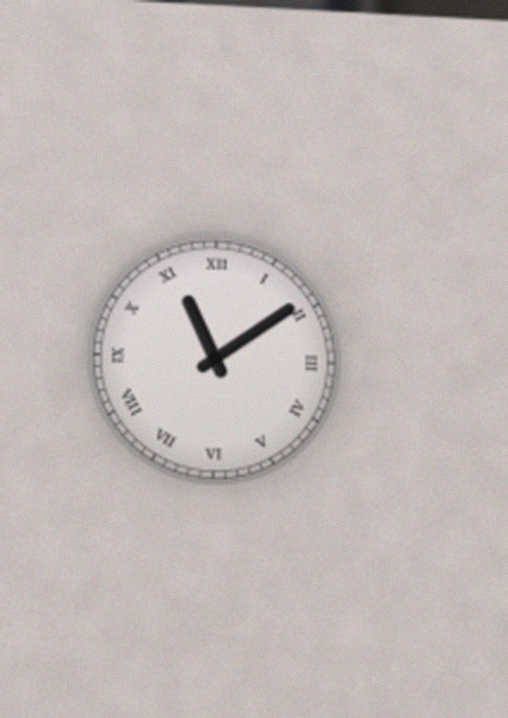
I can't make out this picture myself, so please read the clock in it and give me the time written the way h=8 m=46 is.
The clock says h=11 m=9
